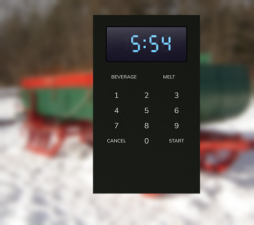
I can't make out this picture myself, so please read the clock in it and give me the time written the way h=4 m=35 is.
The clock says h=5 m=54
